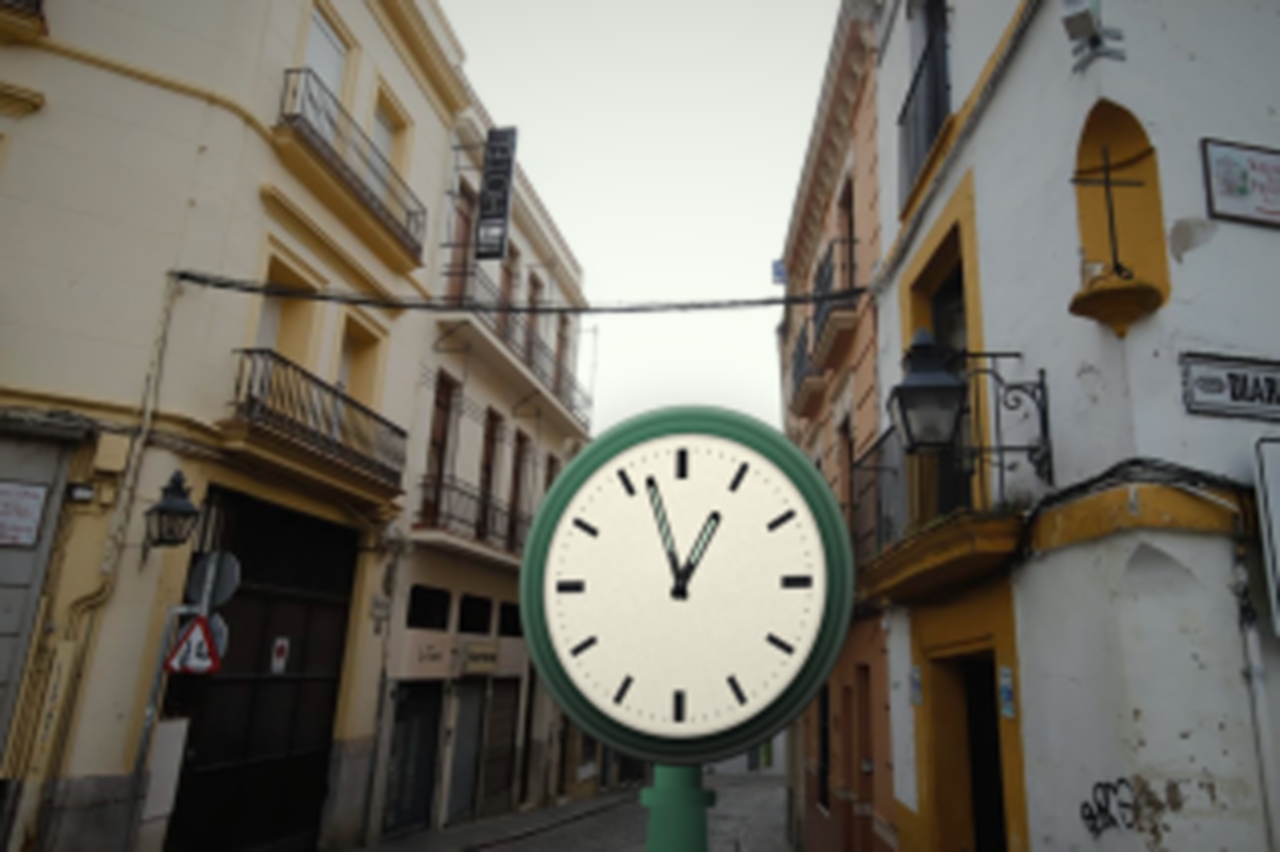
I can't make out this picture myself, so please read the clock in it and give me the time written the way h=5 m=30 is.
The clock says h=12 m=57
